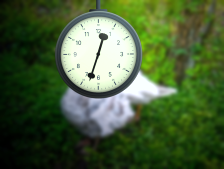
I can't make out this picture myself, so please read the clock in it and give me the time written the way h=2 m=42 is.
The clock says h=12 m=33
